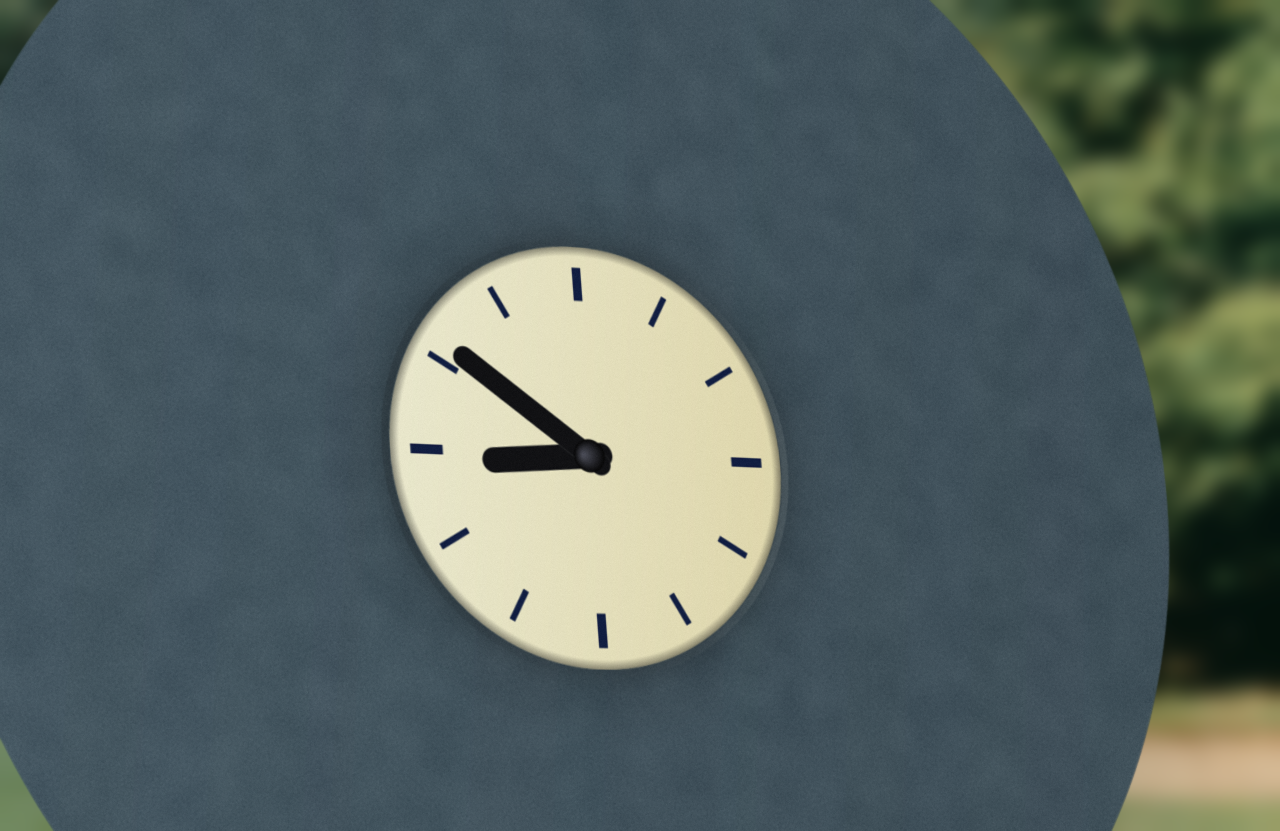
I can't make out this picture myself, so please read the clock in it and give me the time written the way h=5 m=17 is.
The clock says h=8 m=51
